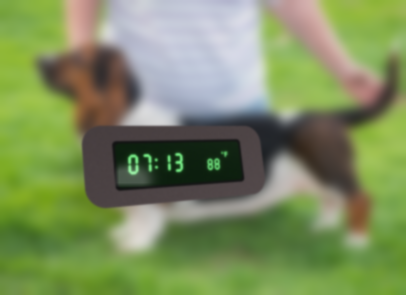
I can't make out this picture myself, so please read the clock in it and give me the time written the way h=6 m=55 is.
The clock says h=7 m=13
